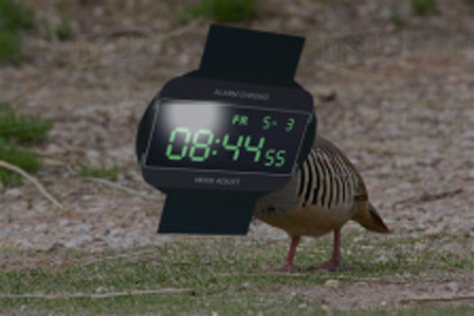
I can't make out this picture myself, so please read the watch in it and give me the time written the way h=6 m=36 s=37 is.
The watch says h=8 m=44 s=55
